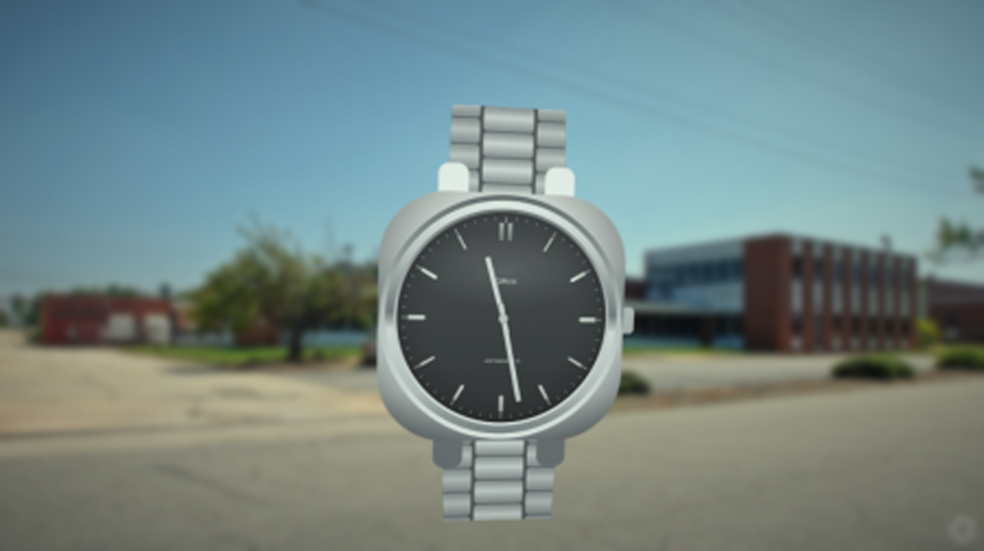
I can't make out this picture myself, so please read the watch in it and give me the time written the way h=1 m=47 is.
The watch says h=11 m=28
